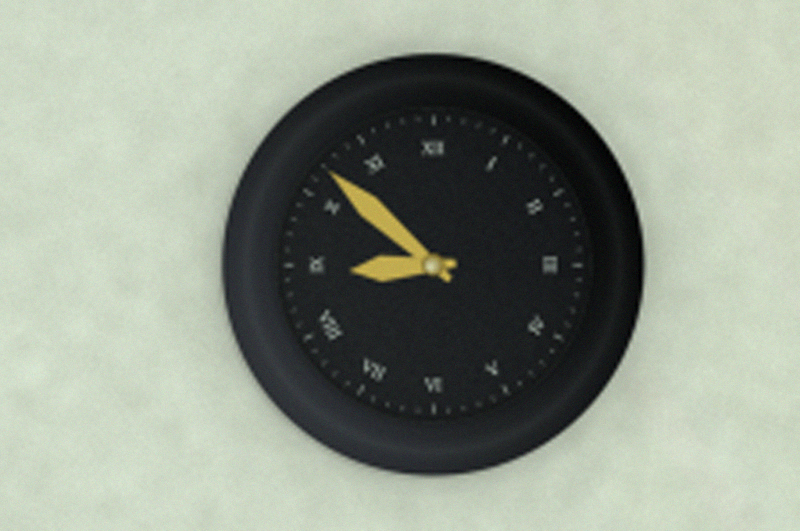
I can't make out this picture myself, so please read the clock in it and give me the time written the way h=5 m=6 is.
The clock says h=8 m=52
